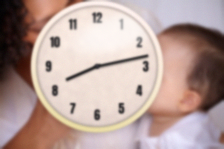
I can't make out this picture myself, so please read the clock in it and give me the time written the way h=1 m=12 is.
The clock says h=8 m=13
